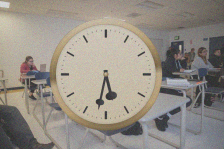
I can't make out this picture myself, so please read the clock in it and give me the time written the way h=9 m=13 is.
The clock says h=5 m=32
